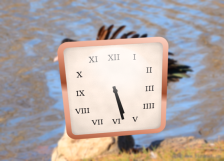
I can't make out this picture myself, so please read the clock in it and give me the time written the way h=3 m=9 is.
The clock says h=5 m=28
